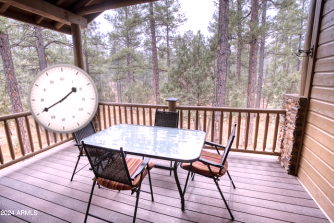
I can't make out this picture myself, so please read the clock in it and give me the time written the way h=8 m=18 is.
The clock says h=1 m=40
